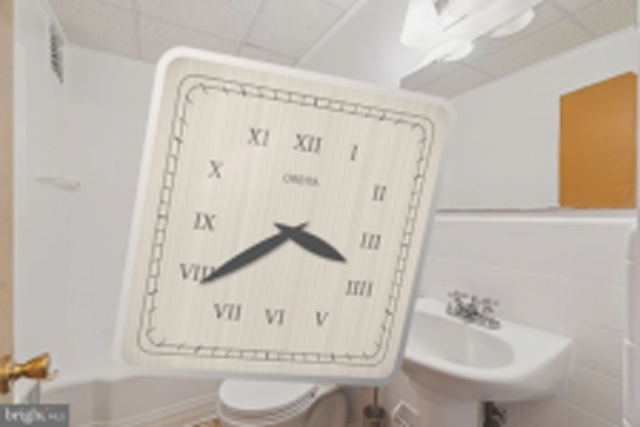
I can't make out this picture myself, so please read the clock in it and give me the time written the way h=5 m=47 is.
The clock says h=3 m=39
